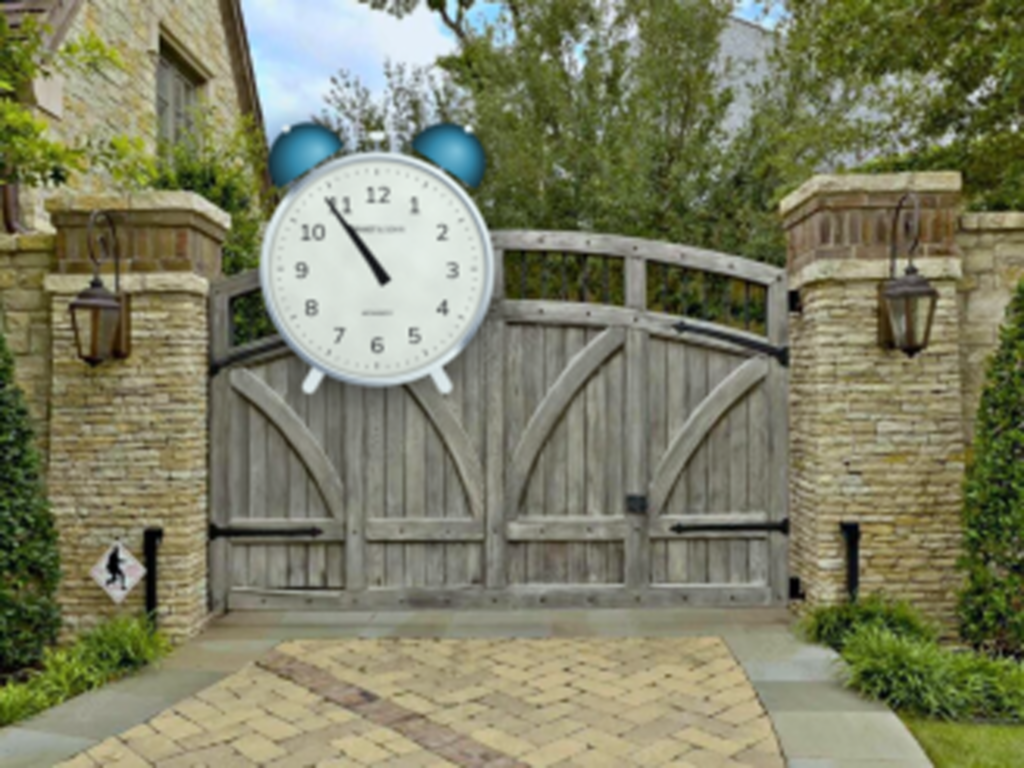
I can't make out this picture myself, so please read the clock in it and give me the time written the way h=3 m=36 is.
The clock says h=10 m=54
